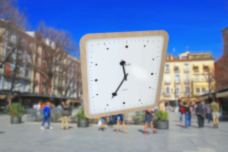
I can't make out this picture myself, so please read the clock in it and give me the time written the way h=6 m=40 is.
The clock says h=11 m=35
